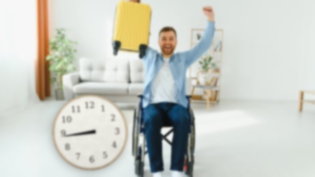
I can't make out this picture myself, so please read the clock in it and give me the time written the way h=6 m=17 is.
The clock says h=8 m=44
